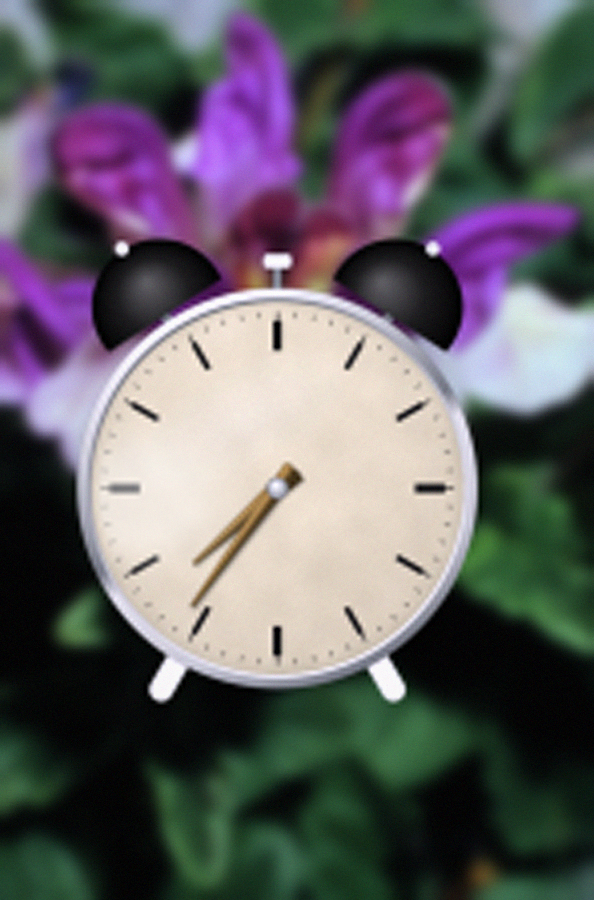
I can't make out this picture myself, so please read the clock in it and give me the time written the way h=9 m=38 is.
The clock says h=7 m=36
